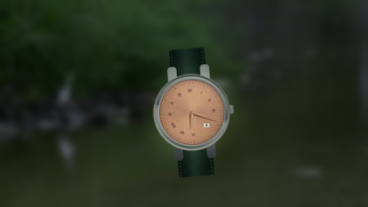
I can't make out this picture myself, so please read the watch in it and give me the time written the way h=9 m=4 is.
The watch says h=6 m=19
